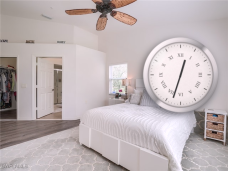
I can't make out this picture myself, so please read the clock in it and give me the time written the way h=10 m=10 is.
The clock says h=12 m=33
